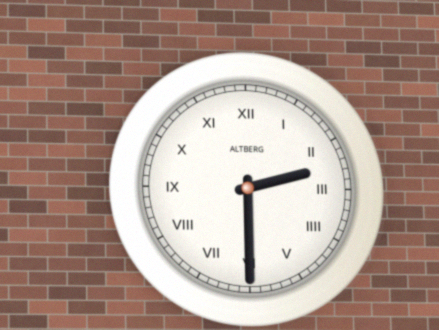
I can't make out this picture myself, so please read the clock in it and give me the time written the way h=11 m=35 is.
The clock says h=2 m=30
